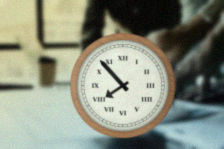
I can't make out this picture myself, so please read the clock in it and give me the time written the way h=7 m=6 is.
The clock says h=7 m=53
